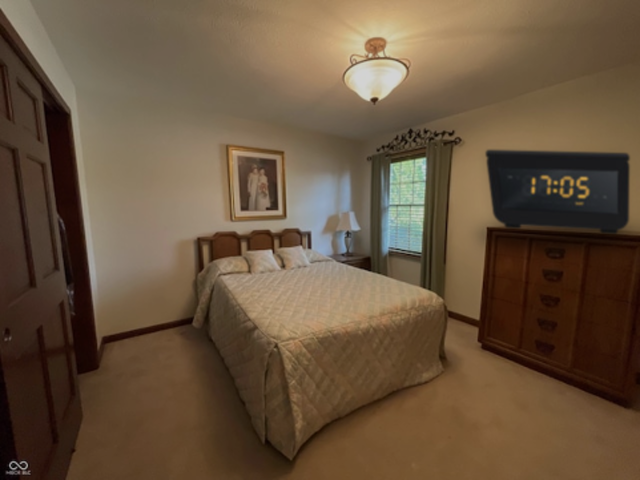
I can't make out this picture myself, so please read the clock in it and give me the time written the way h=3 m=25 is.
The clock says h=17 m=5
